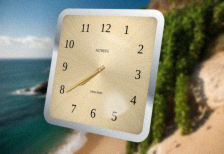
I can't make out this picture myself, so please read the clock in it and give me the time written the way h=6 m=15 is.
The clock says h=7 m=39
